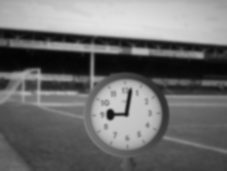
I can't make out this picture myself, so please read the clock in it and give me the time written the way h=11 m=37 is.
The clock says h=9 m=2
